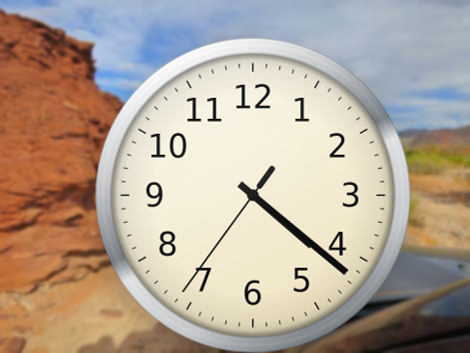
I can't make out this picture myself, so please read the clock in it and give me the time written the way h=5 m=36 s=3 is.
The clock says h=4 m=21 s=36
